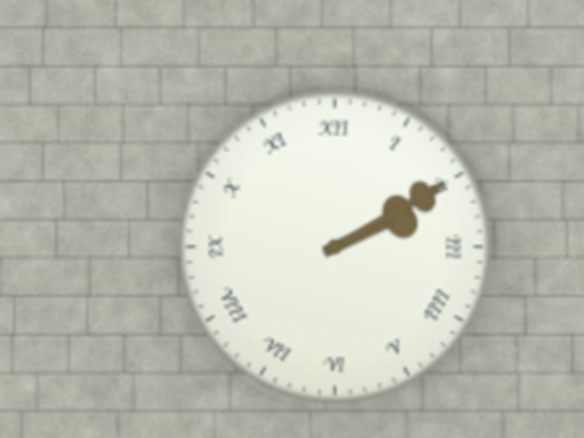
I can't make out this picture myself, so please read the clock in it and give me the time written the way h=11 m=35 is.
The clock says h=2 m=10
